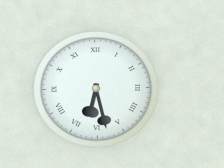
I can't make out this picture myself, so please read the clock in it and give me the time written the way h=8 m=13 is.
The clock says h=6 m=28
